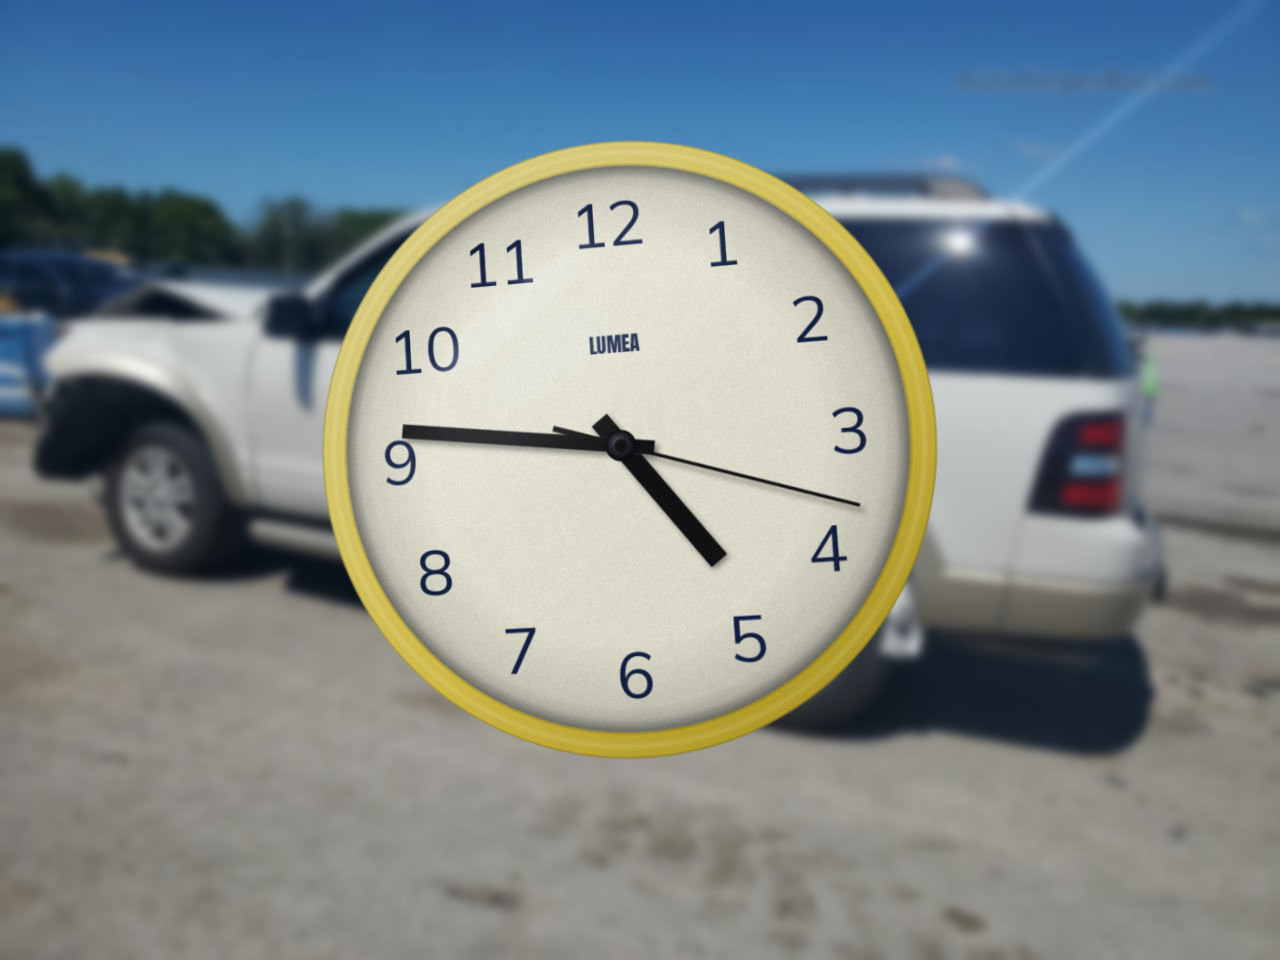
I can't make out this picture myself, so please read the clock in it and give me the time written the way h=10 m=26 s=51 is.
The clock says h=4 m=46 s=18
